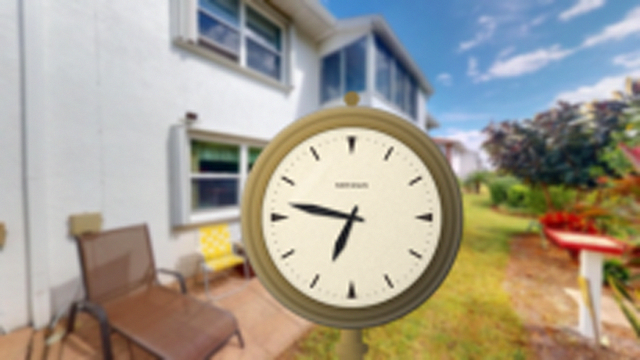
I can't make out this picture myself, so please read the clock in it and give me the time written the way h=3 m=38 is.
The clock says h=6 m=47
